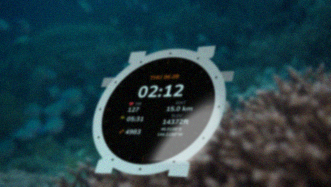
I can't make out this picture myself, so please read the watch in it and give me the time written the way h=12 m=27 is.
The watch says h=2 m=12
